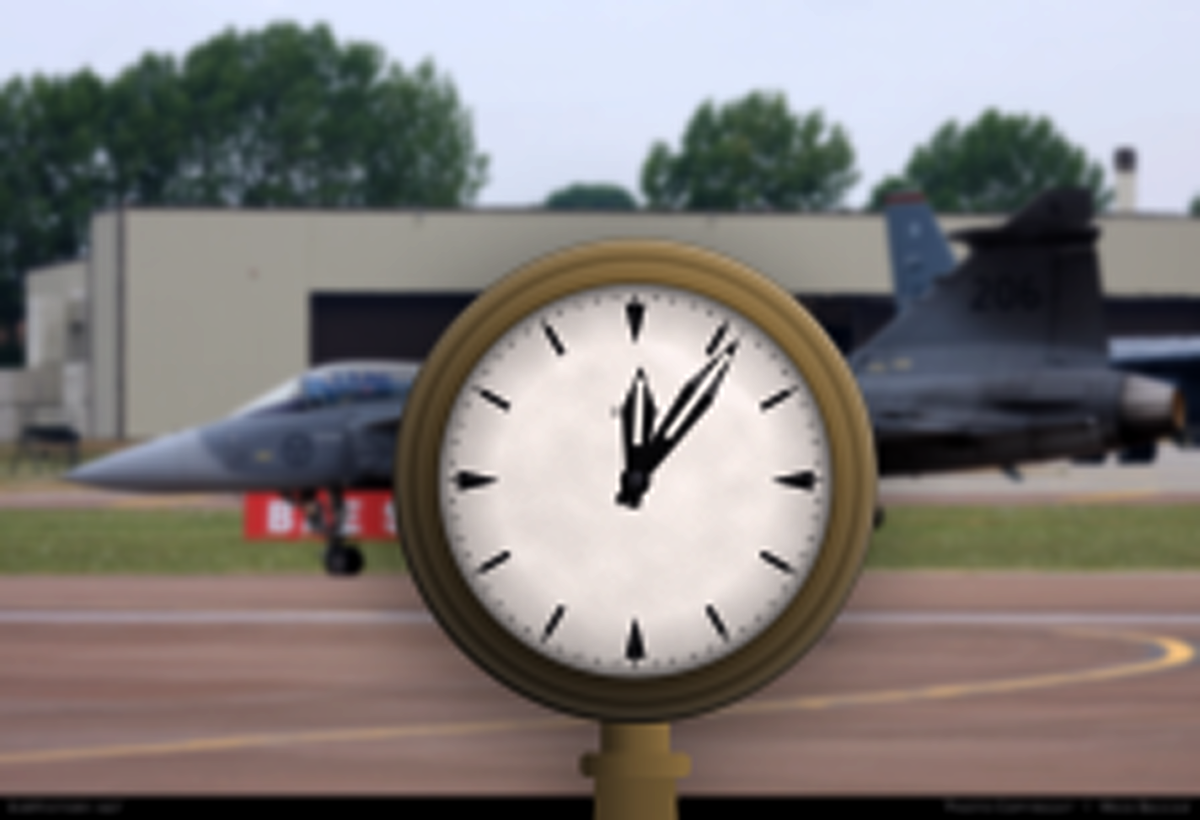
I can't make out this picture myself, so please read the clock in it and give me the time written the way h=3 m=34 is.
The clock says h=12 m=6
